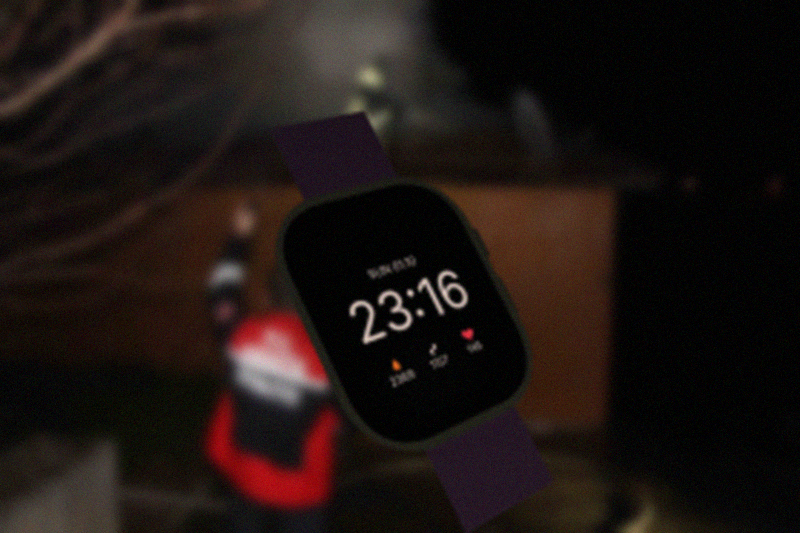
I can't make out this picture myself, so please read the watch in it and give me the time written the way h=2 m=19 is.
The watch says h=23 m=16
